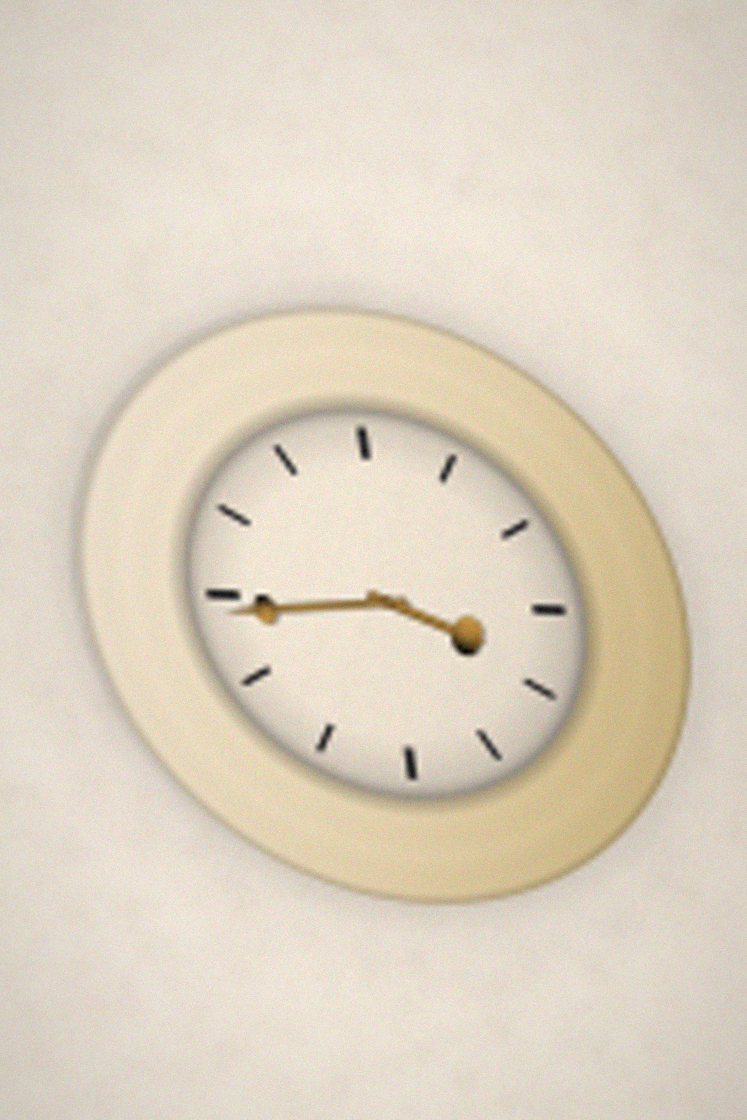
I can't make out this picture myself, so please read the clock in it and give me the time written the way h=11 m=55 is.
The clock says h=3 m=44
